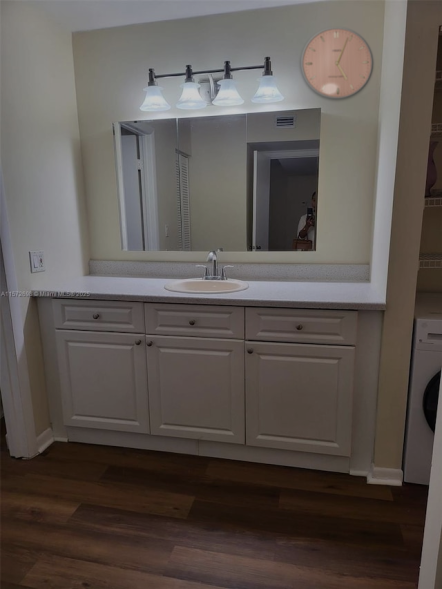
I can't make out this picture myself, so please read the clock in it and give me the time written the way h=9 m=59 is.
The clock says h=5 m=4
